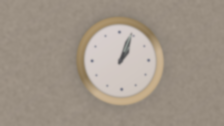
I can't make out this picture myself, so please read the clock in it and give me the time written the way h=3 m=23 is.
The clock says h=1 m=4
